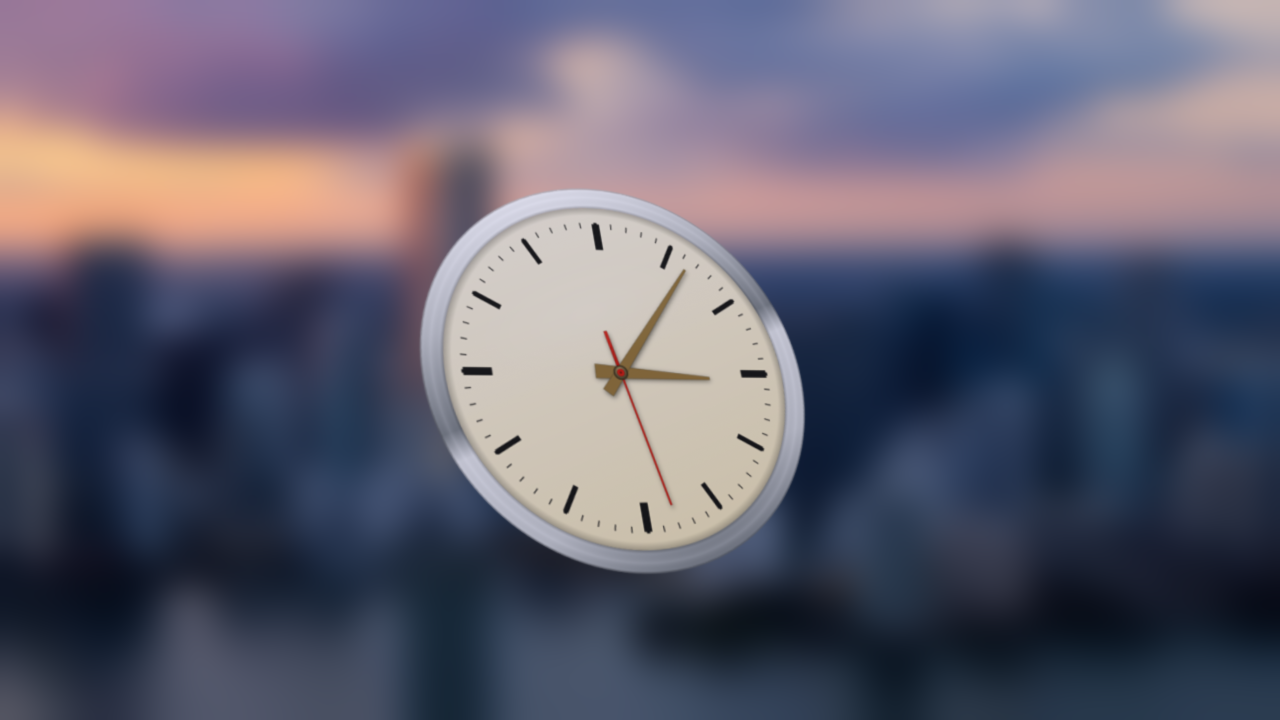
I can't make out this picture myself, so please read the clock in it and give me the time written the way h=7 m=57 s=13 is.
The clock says h=3 m=6 s=28
